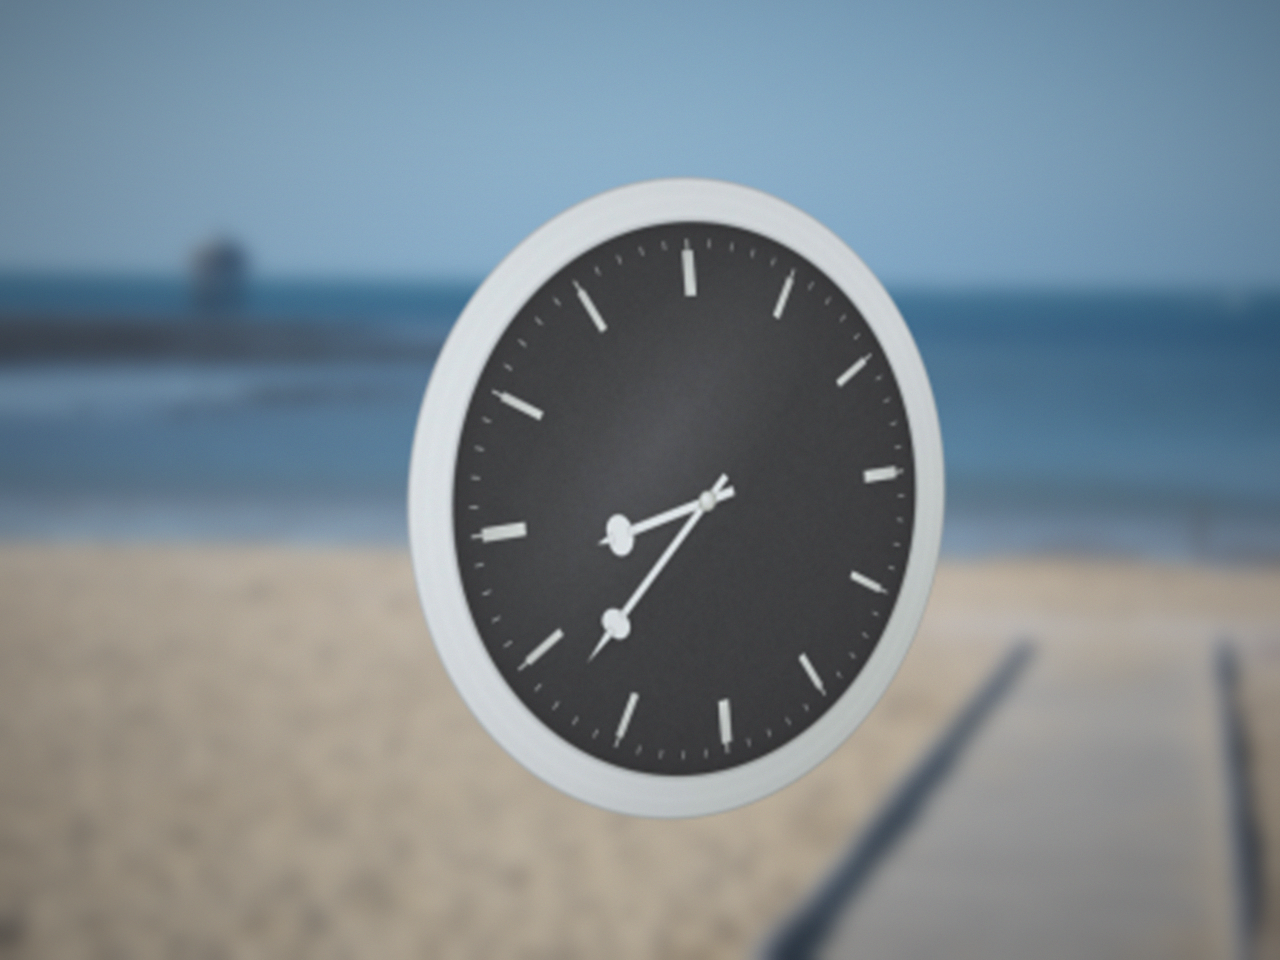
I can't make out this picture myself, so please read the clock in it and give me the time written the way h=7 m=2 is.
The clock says h=8 m=38
